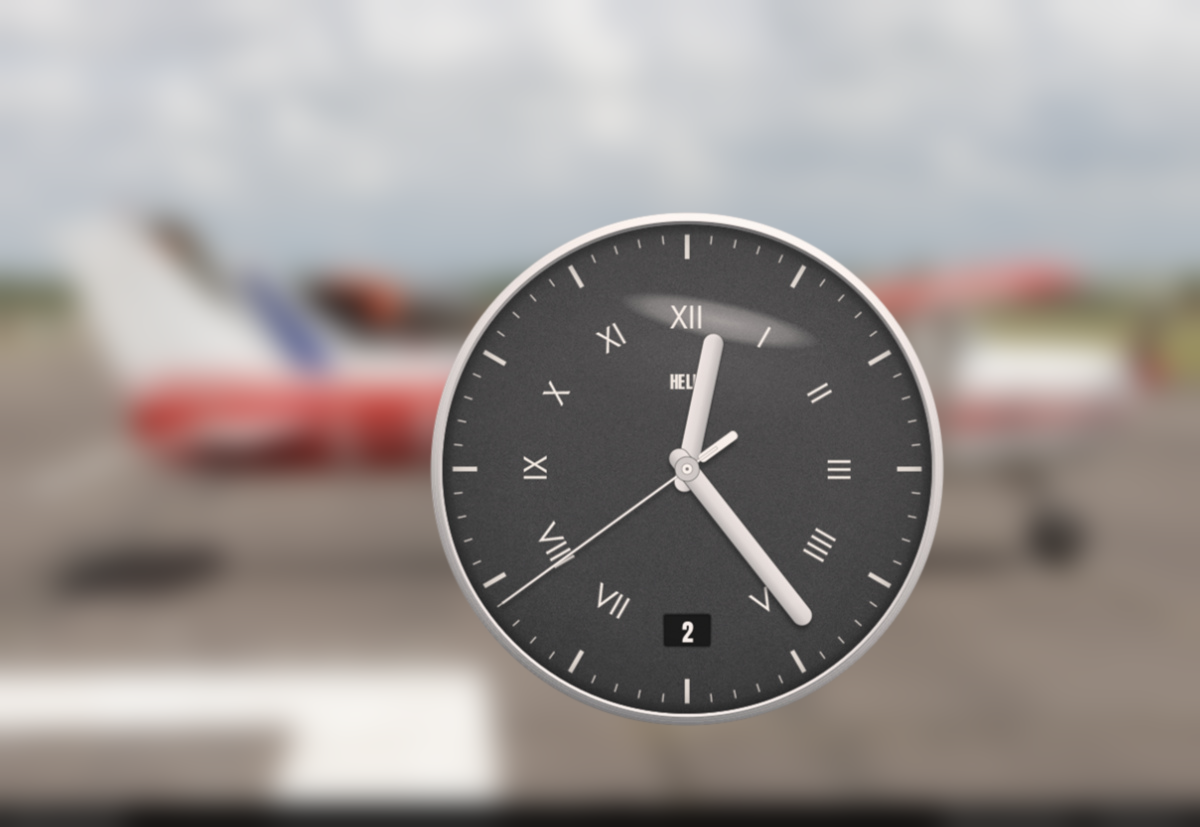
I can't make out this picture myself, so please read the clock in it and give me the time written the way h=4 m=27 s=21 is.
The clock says h=12 m=23 s=39
